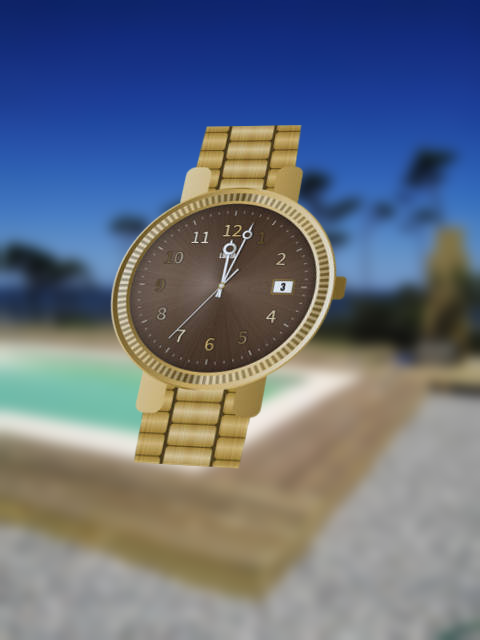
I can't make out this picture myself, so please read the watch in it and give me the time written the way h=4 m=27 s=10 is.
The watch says h=12 m=2 s=36
